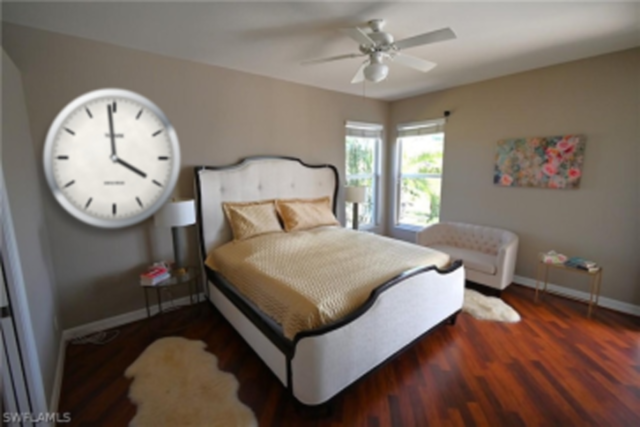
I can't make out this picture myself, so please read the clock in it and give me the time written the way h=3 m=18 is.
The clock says h=3 m=59
